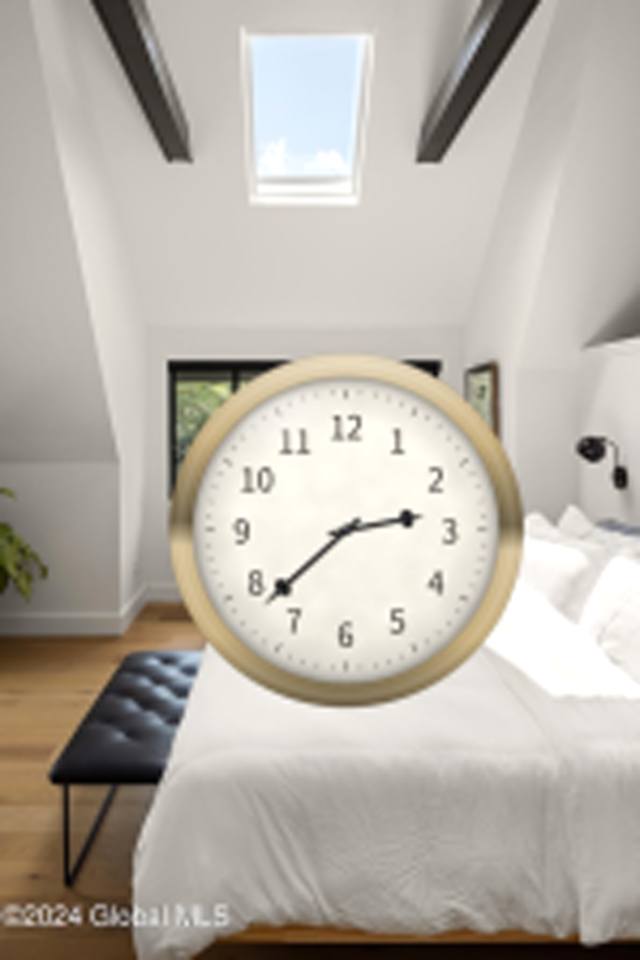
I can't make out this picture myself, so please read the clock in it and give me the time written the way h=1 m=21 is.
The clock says h=2 m=38
